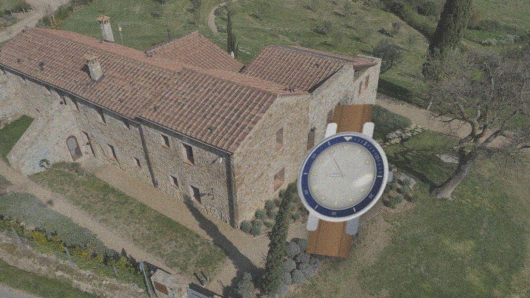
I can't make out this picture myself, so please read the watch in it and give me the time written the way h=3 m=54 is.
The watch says h=8 m=54
